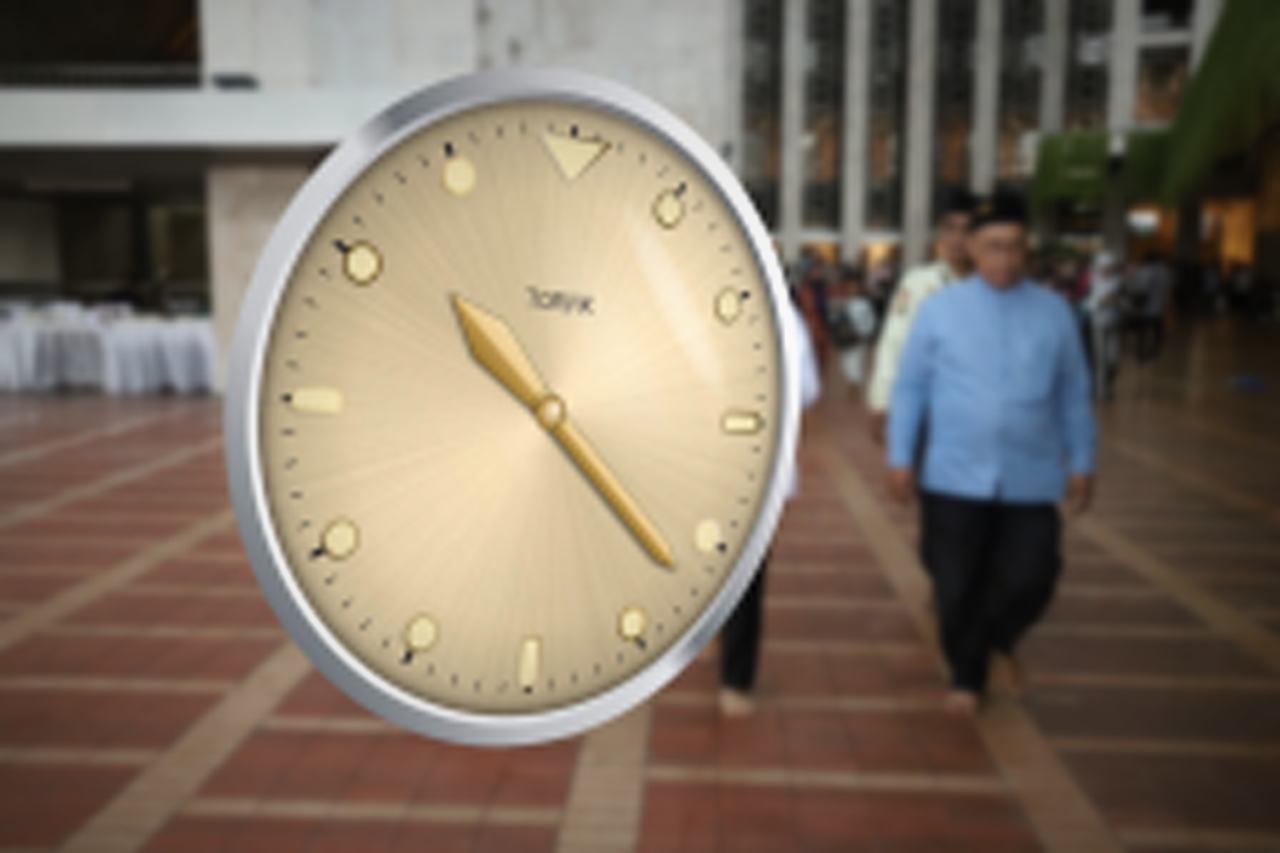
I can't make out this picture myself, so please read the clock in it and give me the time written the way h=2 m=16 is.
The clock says h=10 m=22
